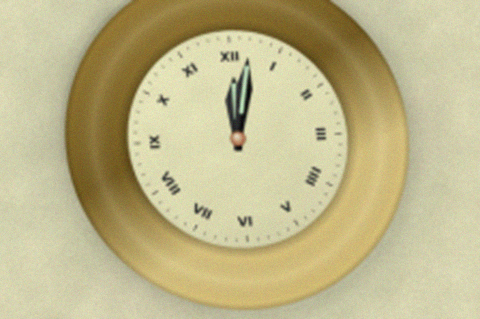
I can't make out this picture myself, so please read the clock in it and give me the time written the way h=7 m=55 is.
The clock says h=12 m=2
